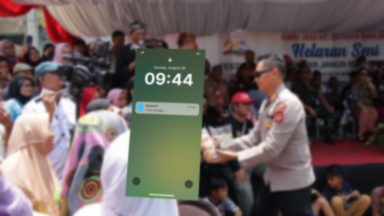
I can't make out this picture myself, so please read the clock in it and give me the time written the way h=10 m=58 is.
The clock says h=9 m=44
